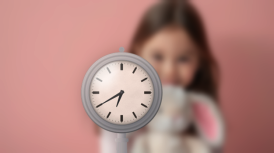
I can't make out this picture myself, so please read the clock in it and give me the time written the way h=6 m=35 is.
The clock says h=6 m=40
